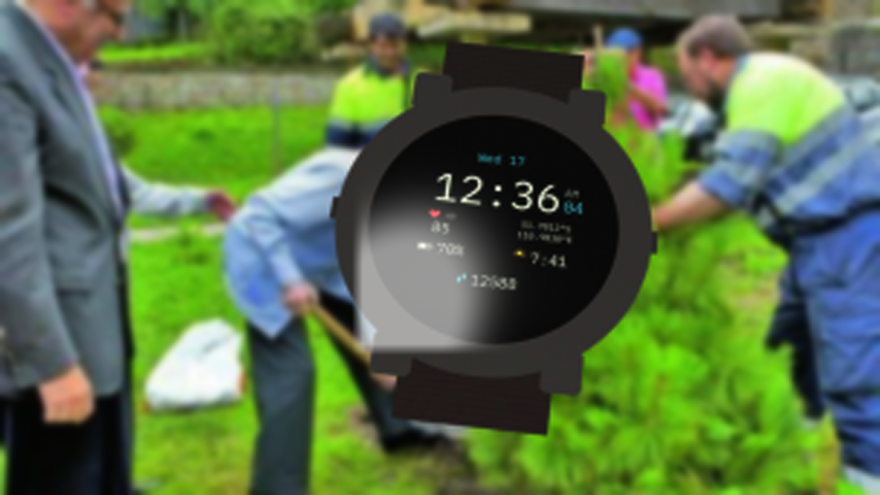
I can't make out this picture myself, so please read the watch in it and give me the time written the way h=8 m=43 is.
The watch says h=12 m=36
